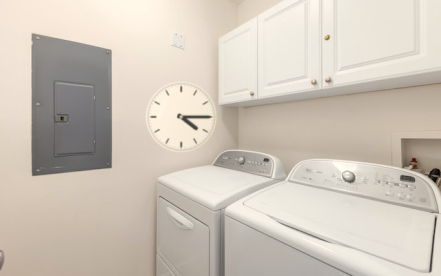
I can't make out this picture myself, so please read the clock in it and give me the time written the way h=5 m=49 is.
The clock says h=4 m=15
